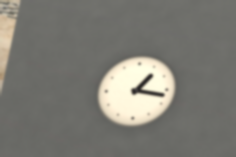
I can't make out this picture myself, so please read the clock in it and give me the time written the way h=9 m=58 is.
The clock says h=1 m=17
